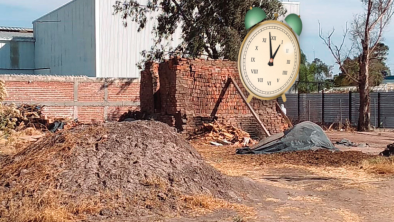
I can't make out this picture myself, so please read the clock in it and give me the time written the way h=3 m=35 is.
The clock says h=12 m=58
